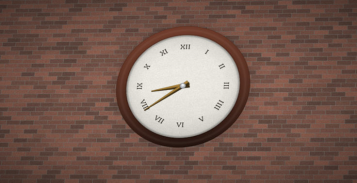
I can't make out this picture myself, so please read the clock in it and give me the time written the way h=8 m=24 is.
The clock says h=8 m=39
